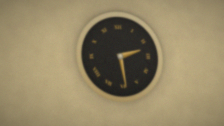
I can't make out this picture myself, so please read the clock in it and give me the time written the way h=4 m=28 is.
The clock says h=2 m=29
